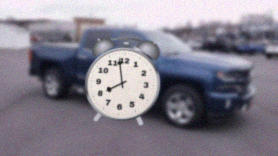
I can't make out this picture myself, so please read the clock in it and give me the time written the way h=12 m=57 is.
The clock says h=7 m=58
